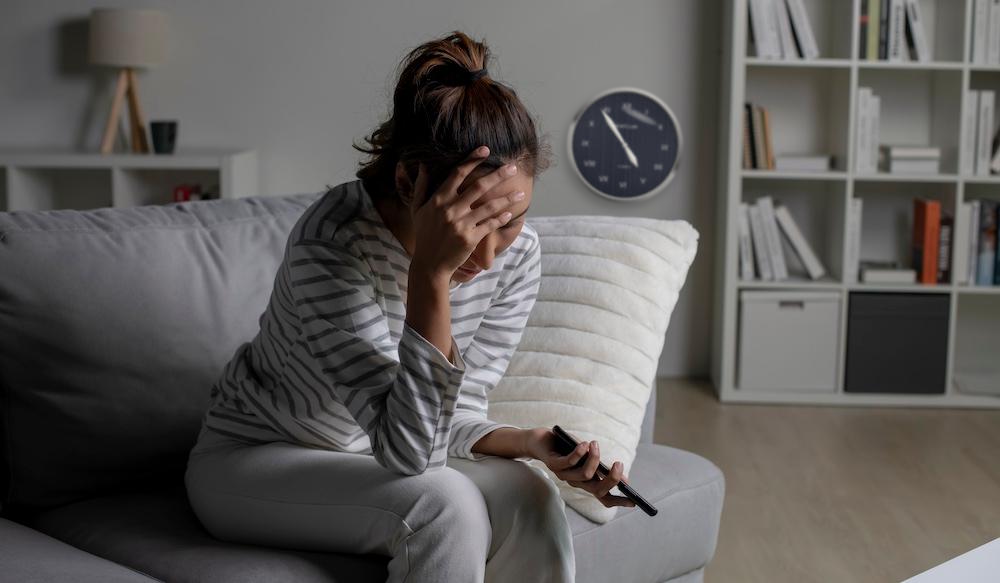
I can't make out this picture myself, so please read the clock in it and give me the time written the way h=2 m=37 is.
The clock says h=4 m=54
